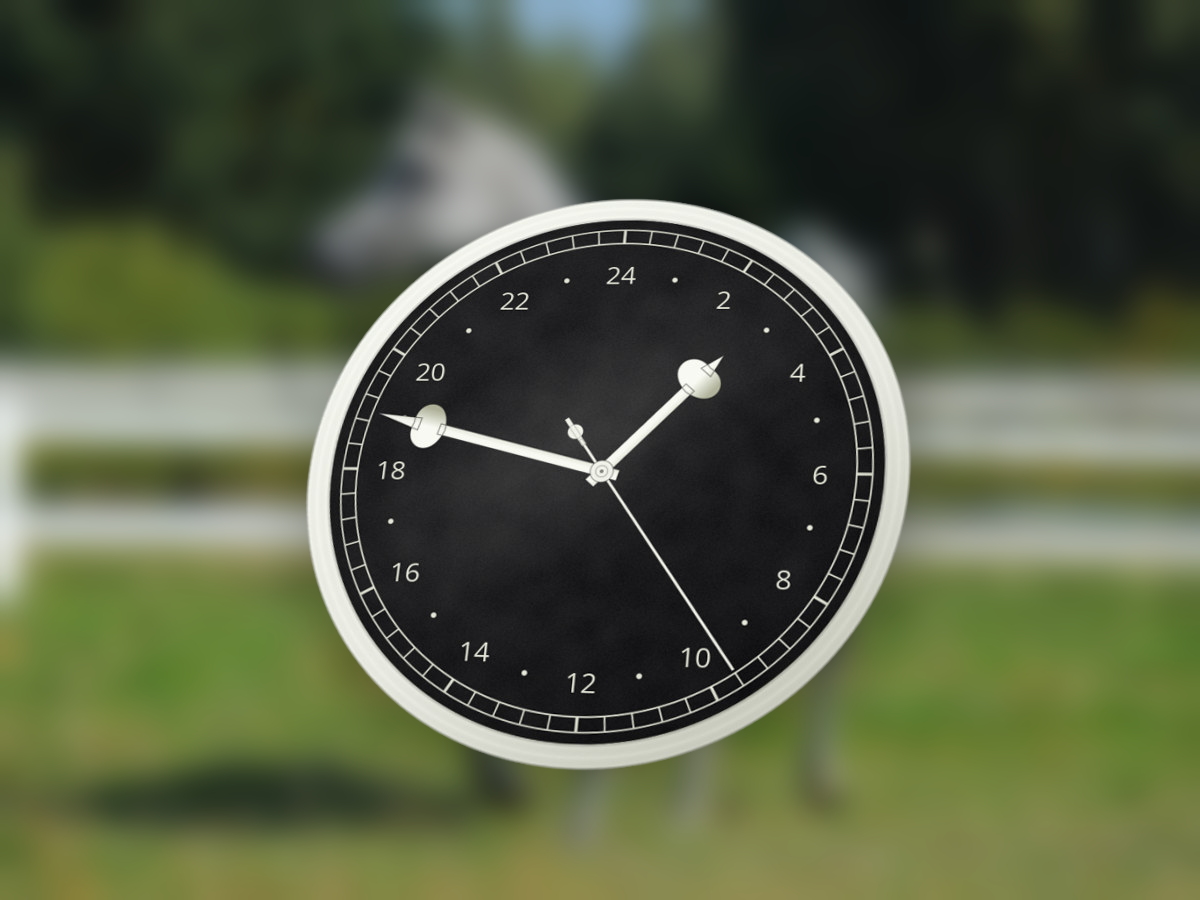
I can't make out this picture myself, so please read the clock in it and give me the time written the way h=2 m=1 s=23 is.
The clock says h=2 m=47 s=24
